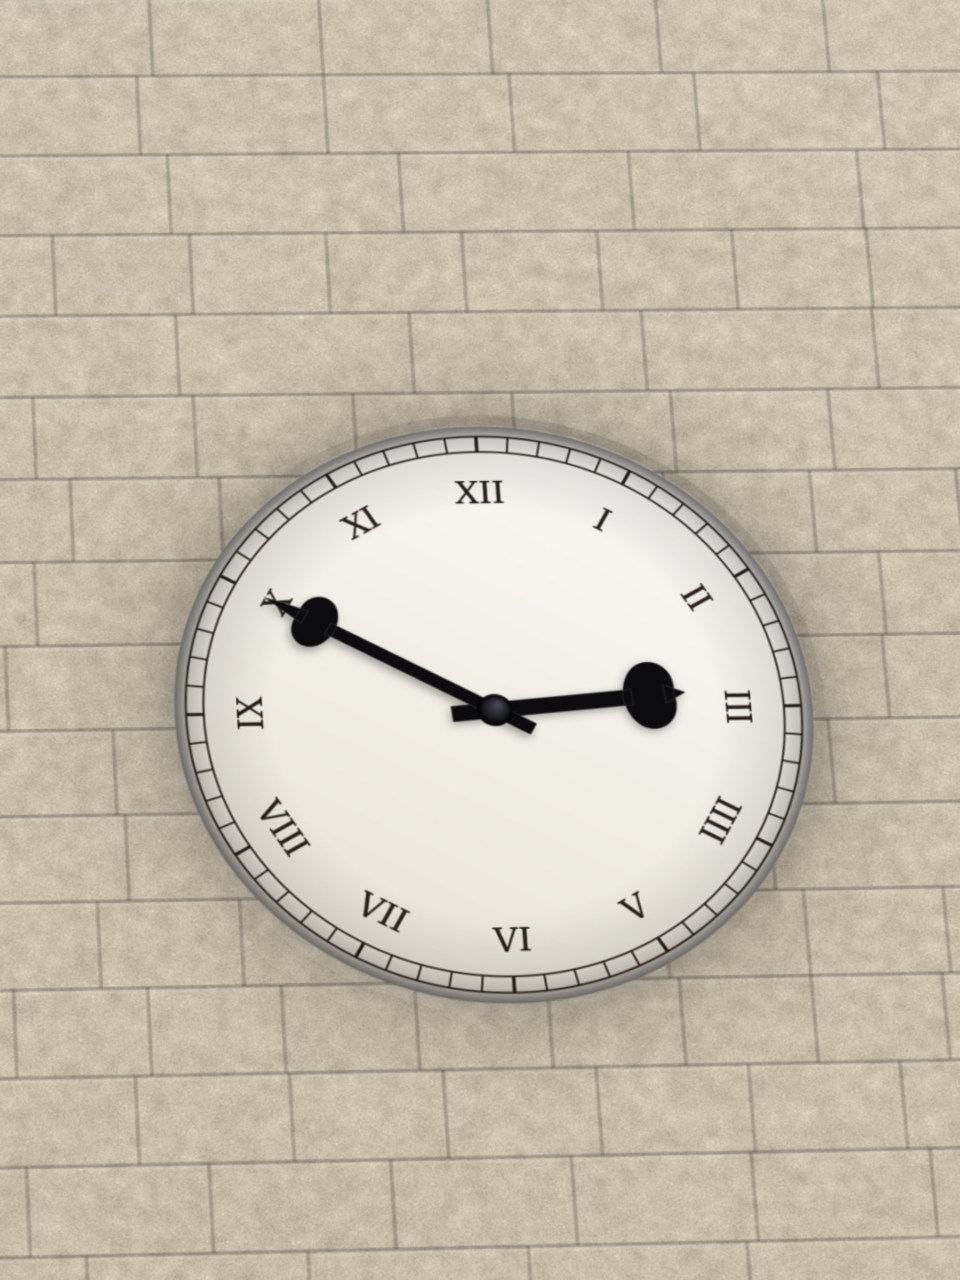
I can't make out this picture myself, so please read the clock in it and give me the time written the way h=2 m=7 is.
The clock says h=2 m=50
